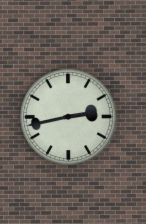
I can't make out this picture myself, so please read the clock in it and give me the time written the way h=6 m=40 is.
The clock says h=2 m=43
